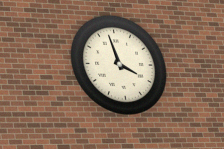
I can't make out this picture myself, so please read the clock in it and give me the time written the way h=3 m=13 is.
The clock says h=3 m=58
